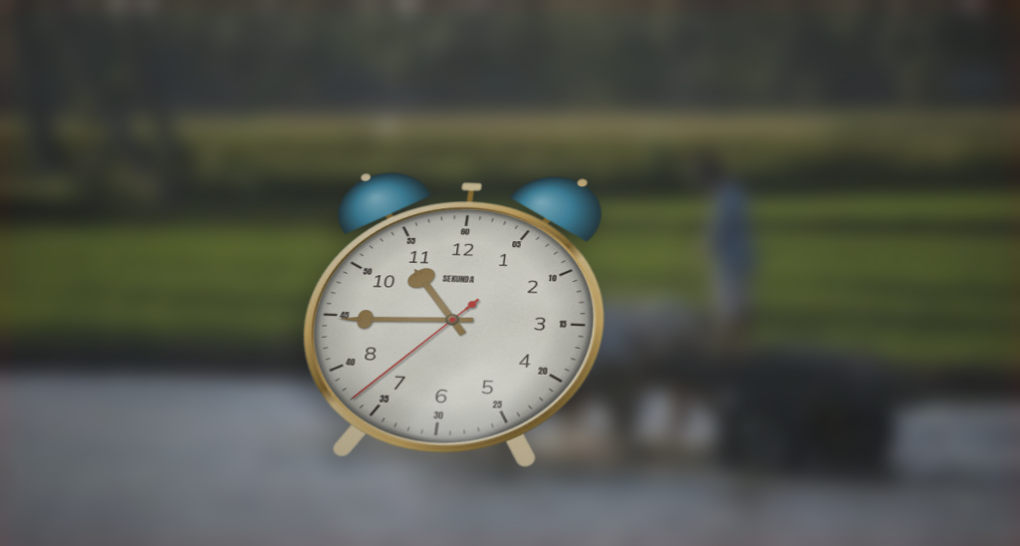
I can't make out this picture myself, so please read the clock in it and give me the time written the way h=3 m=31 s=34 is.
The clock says h=10 m=44 s=37
